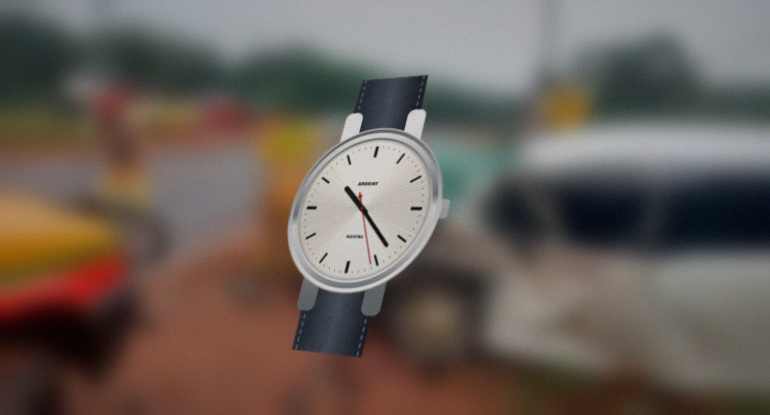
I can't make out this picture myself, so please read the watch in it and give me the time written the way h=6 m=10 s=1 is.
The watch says h=10 m=22 s=26
